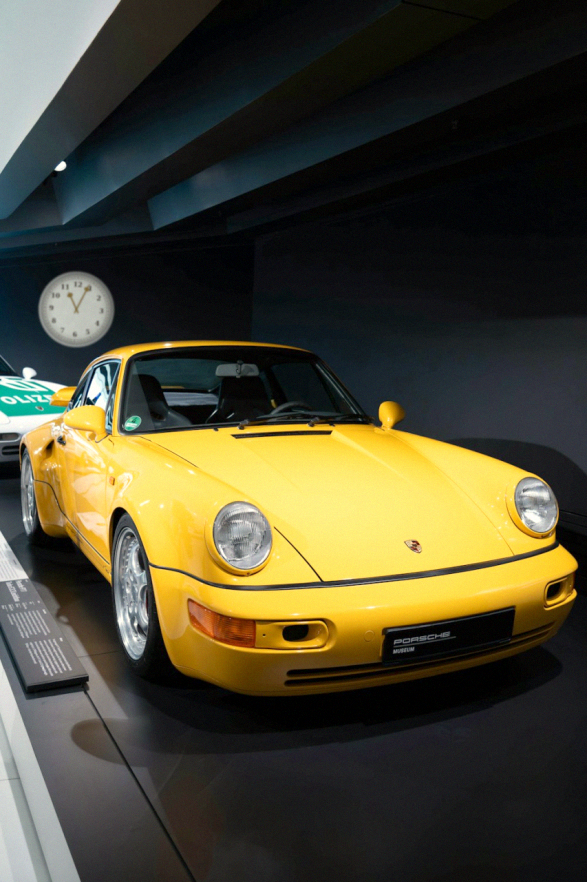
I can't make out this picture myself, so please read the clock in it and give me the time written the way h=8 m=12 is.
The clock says h=11 m=4
